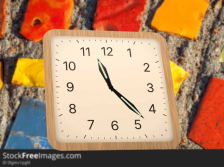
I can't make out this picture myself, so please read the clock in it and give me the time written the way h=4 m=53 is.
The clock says h=11 m=23
